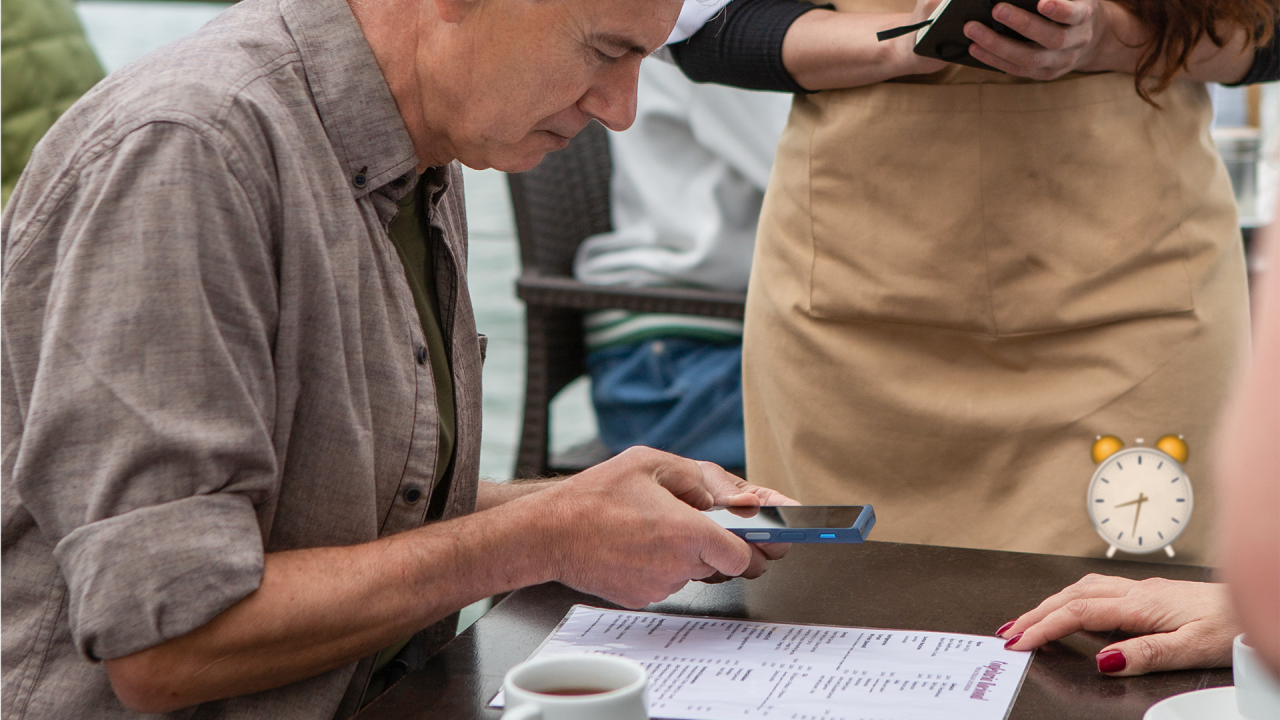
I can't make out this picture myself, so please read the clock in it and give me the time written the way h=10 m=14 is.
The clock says h=8 m=32
